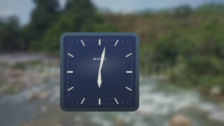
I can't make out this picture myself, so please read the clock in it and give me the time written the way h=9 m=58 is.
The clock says h=6 m=2
